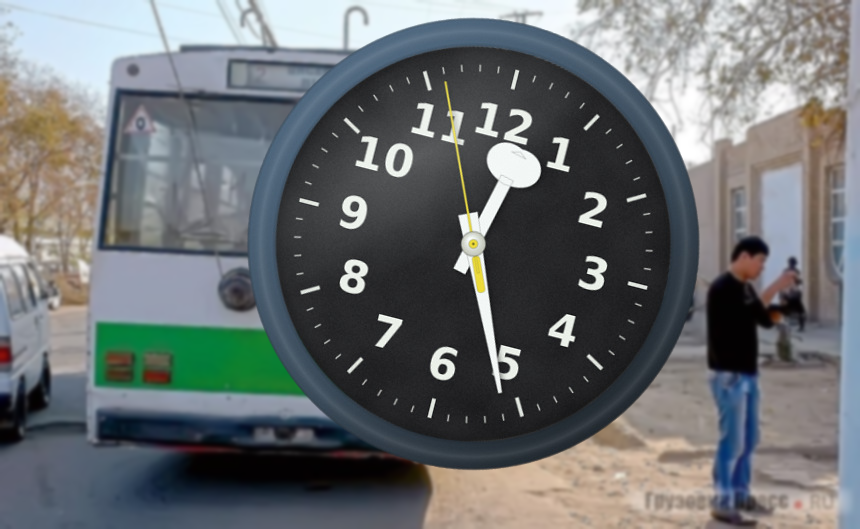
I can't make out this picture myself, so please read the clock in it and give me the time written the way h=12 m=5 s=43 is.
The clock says h=12 m=25 s=56
